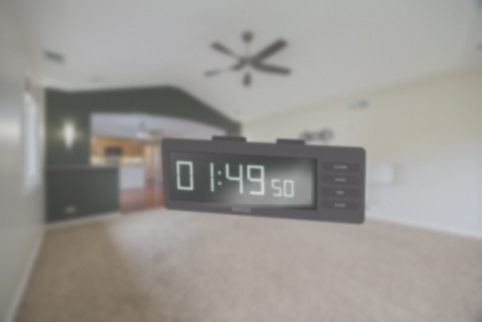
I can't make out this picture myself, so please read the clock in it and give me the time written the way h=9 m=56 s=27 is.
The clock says h=1 m=49 s=50
